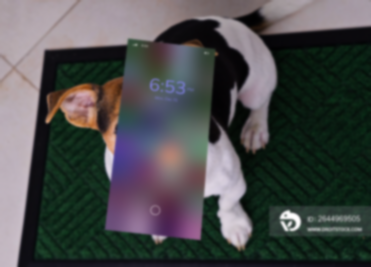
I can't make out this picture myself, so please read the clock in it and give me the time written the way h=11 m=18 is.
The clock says h=6 m=53
